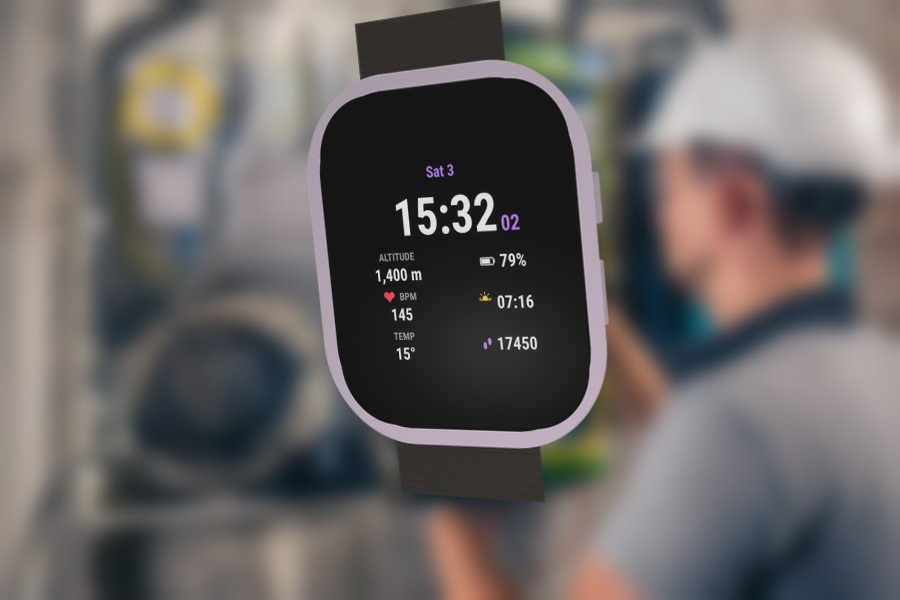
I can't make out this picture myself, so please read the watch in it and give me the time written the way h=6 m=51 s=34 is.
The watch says h=15 m=32 s=2
